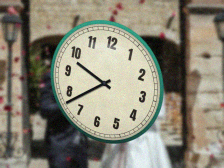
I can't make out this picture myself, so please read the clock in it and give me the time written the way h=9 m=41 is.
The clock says h=9 m=38
